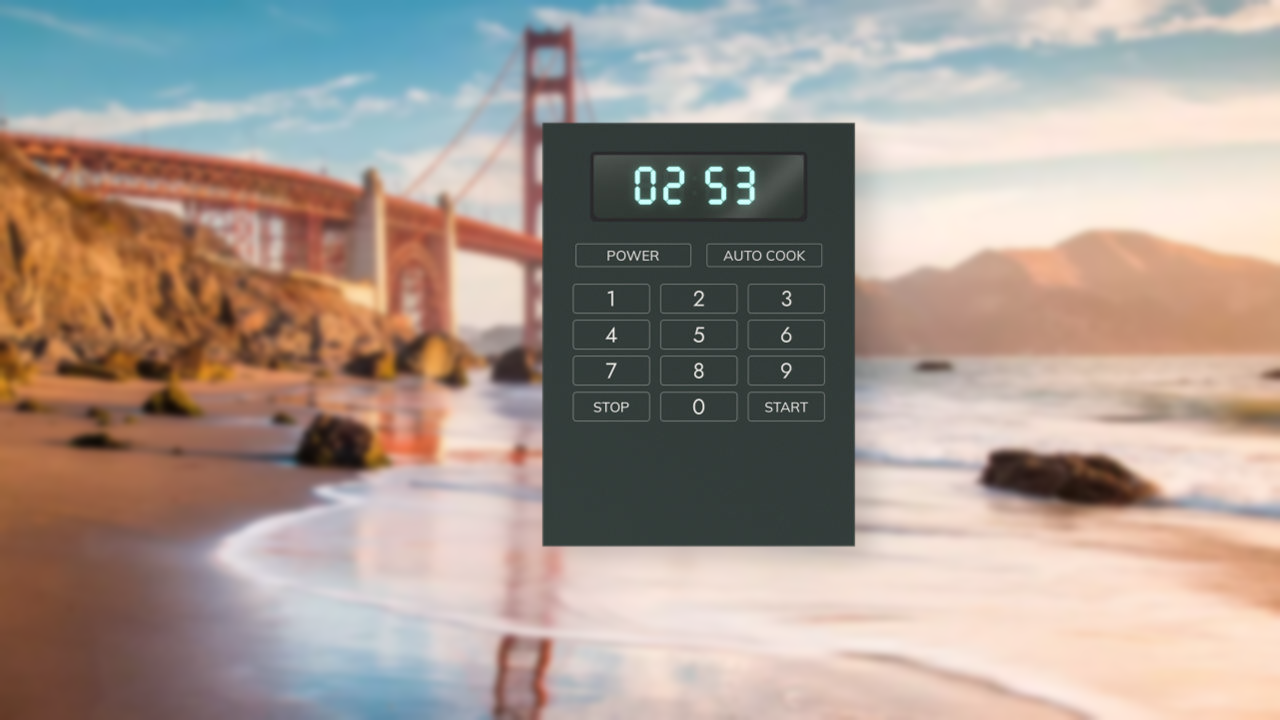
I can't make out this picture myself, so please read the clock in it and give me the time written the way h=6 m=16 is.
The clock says h=2 m=53
